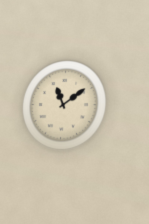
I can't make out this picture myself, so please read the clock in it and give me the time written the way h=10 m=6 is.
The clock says h=11 m=9
